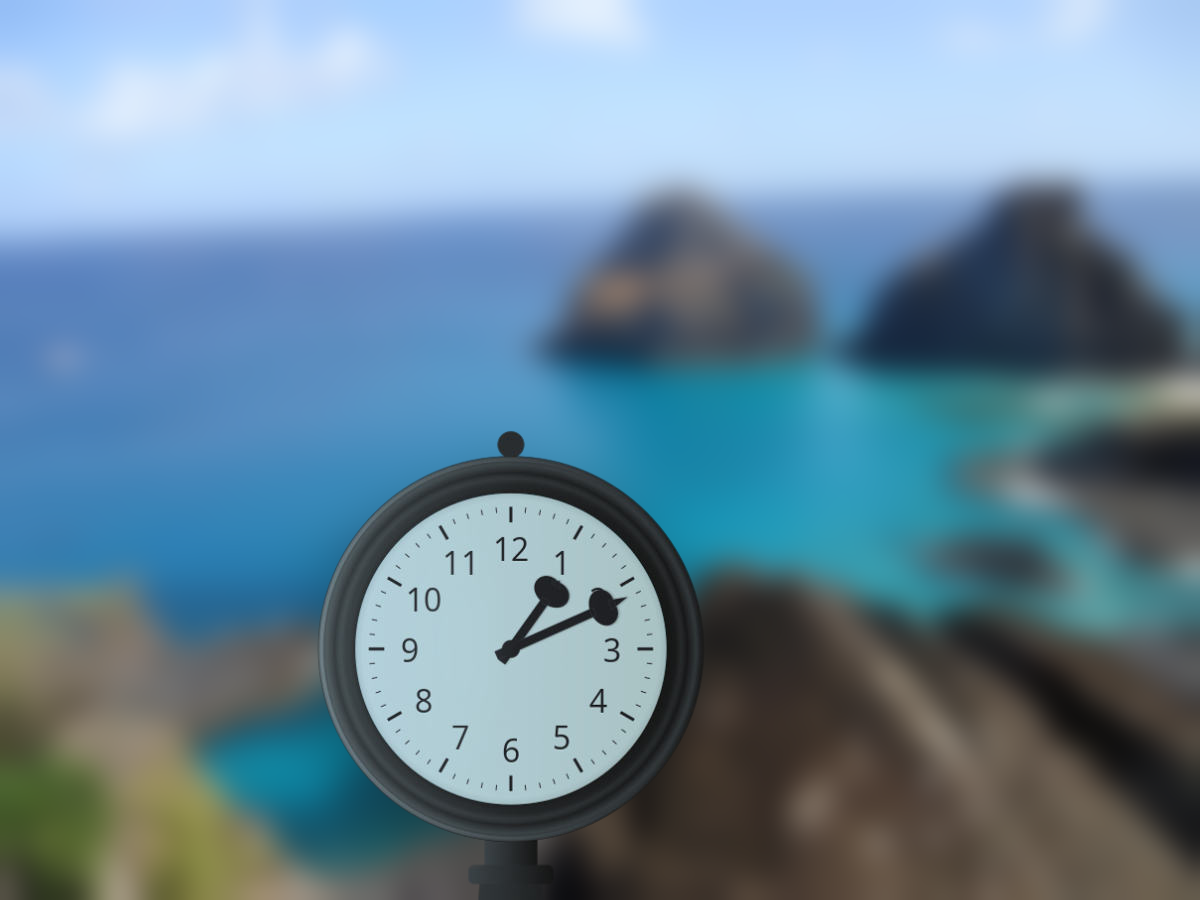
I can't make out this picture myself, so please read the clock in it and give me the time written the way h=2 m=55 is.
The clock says h=1 m=11
